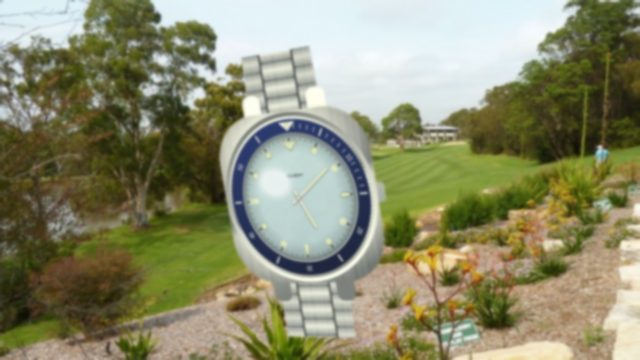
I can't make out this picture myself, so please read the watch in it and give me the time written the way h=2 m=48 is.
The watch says h=5 m=9
